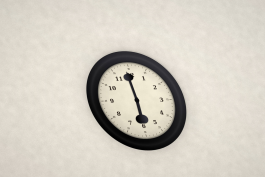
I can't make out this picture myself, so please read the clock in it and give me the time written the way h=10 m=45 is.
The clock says h=5 m=59
